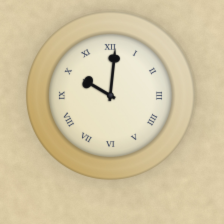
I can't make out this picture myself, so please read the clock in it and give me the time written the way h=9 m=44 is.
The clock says h=10 m=1
